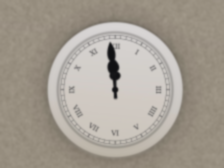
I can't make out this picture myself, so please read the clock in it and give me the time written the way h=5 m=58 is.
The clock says h=11 m=59
